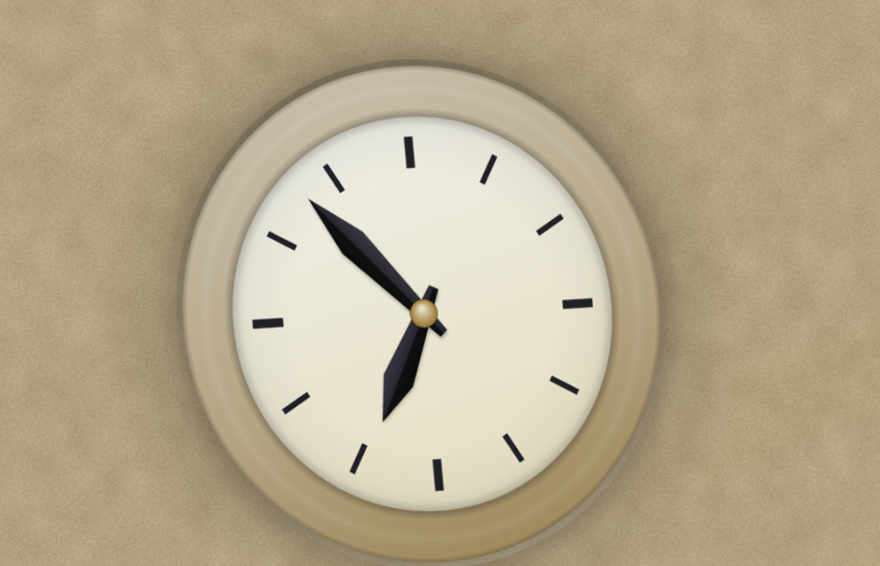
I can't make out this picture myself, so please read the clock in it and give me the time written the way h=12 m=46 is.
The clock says h=6 m=53
